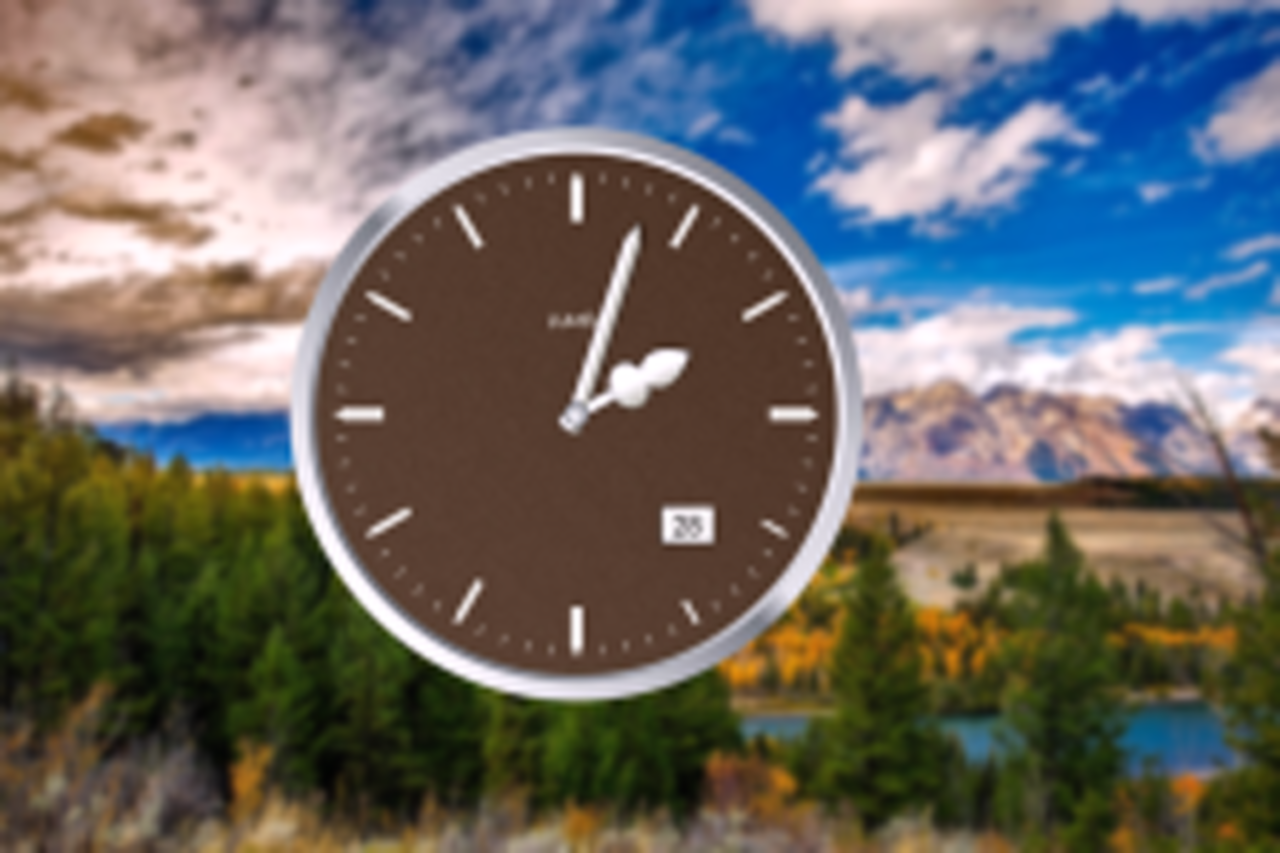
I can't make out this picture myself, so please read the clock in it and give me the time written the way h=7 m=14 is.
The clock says h=2 m=3
